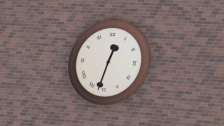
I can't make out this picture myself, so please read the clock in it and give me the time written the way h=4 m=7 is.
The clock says h=12 m=32
